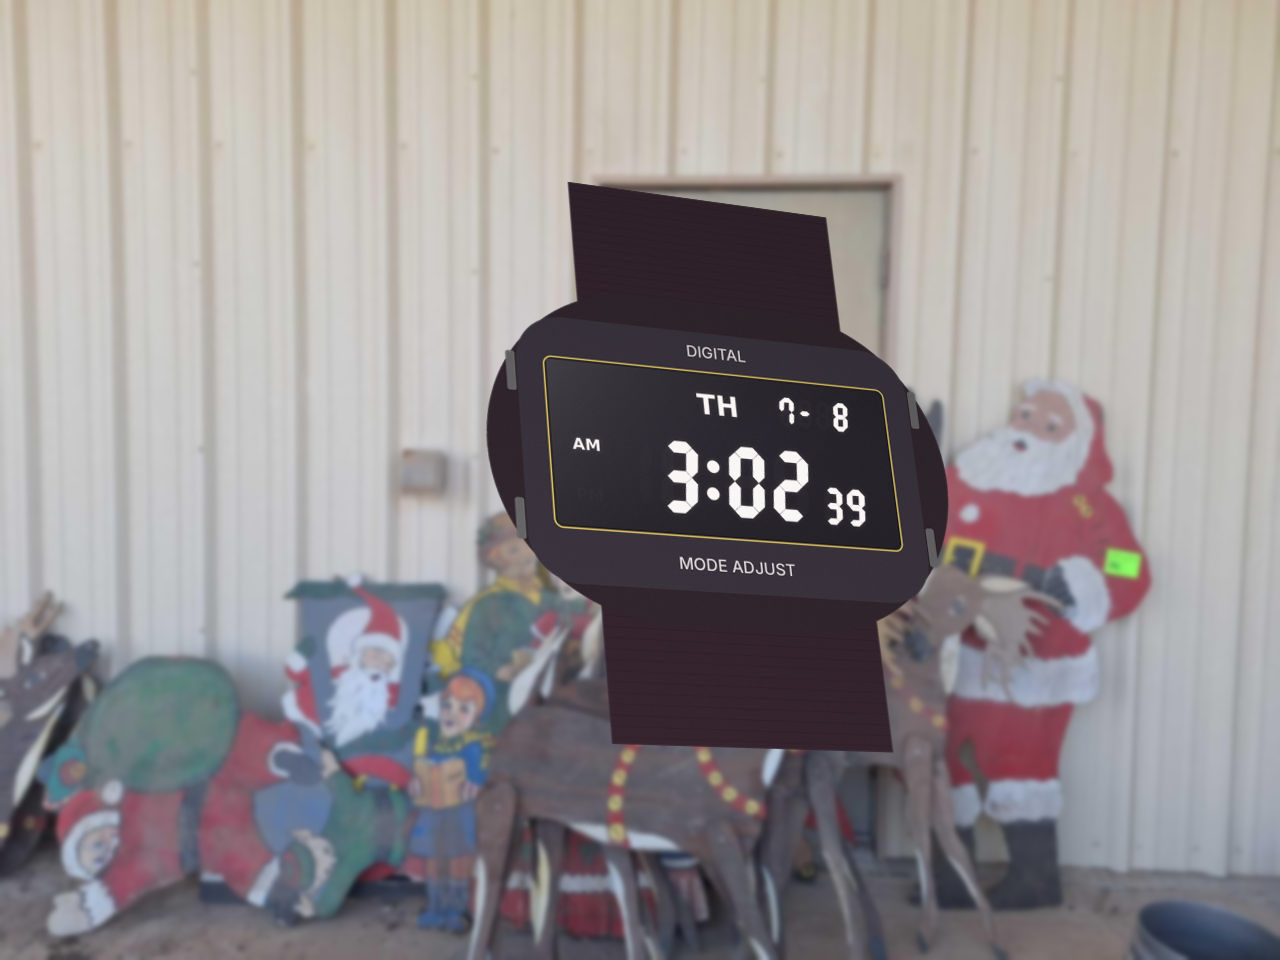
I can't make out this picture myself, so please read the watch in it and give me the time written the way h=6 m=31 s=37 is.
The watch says h=3 m=2 s=39
